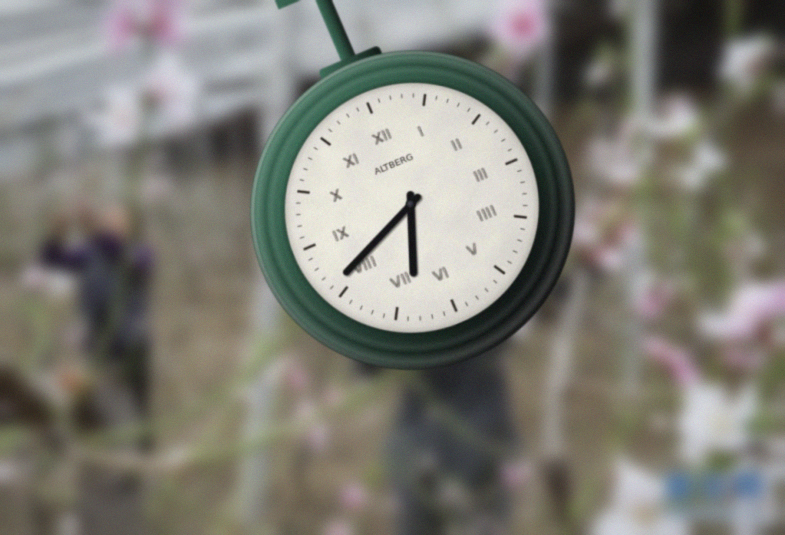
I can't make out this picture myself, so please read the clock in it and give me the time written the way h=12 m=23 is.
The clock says h=6 m=41
